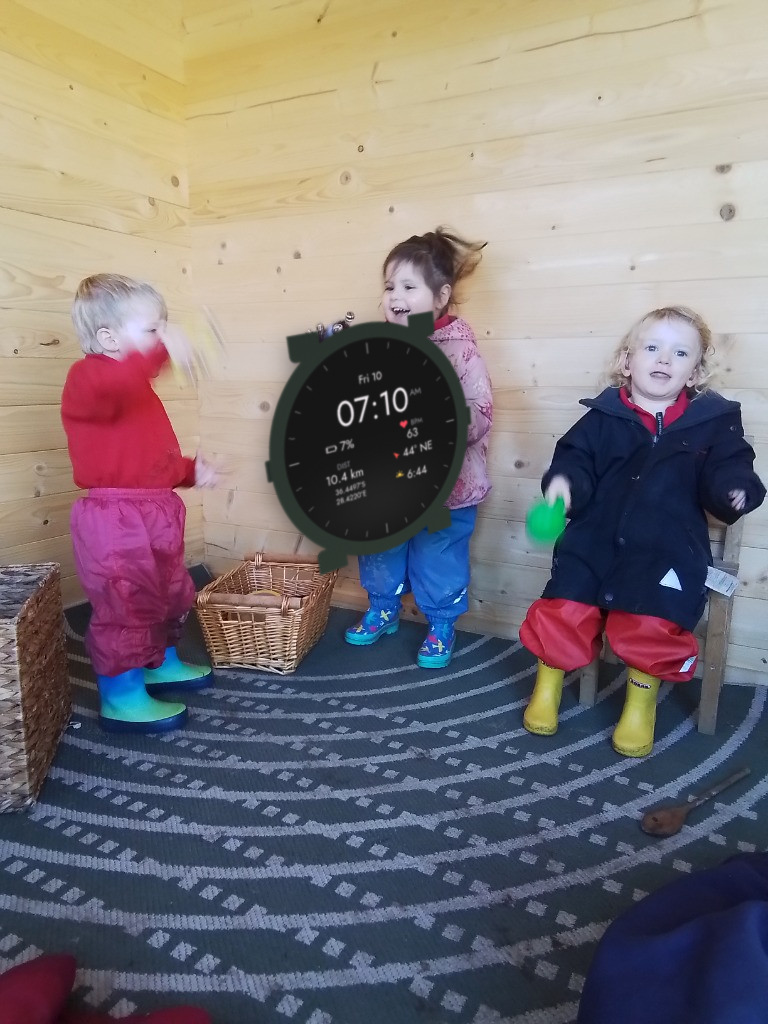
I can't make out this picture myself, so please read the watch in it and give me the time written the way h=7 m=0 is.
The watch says h=7 m=10
